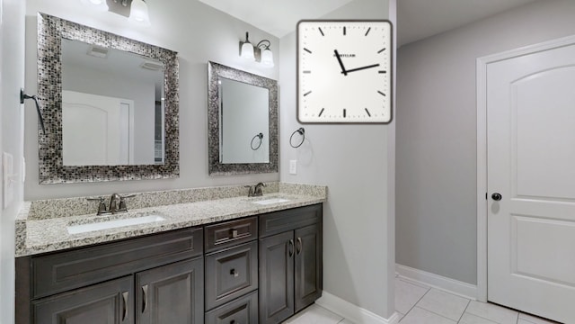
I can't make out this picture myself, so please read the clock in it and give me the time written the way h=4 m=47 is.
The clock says h=11 m=13
